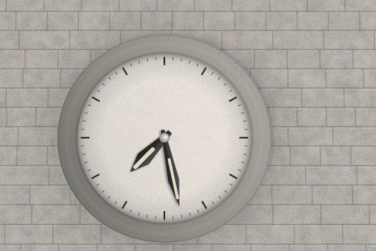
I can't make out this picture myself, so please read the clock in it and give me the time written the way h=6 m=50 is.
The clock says h=7 m=28
